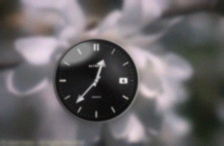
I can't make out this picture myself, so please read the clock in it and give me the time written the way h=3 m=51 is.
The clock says h=12 m=37
